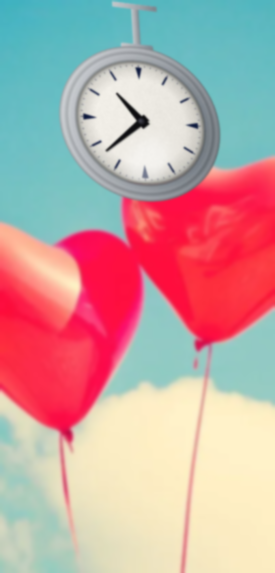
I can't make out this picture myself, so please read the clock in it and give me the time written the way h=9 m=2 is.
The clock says h=10 m=38
